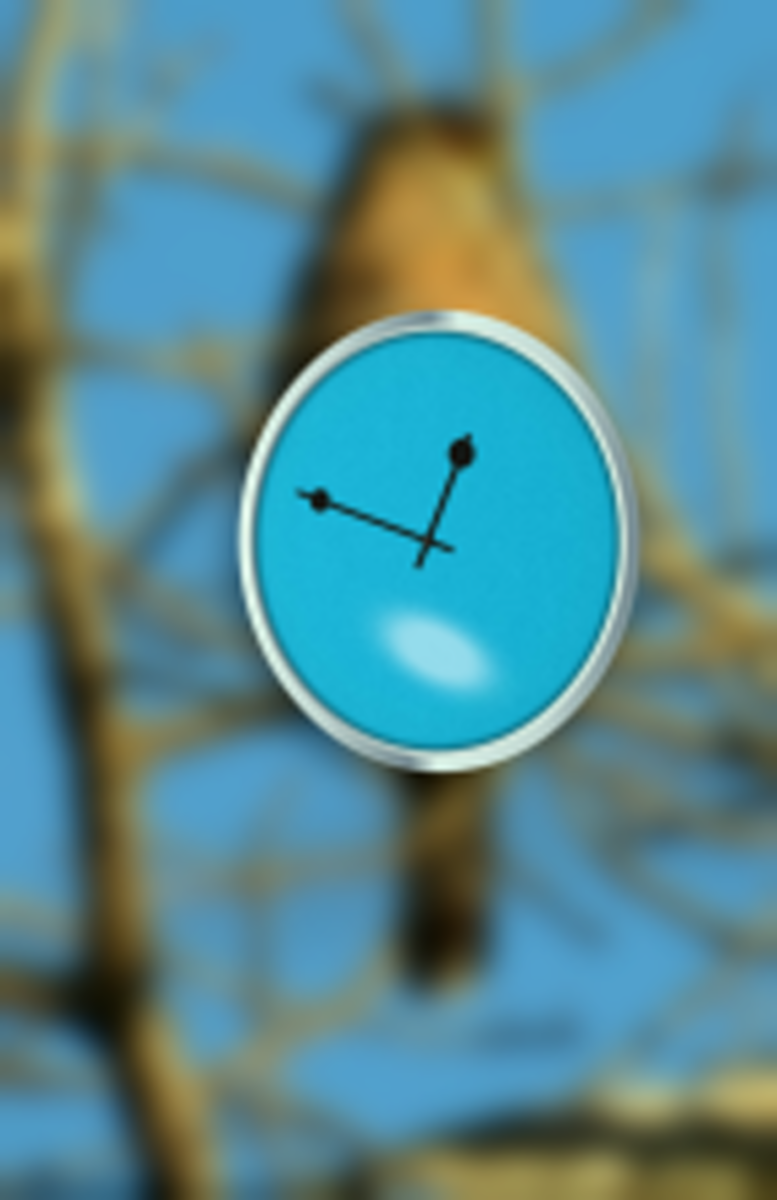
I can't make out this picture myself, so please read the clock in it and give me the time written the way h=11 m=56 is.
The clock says h=12 m=48
